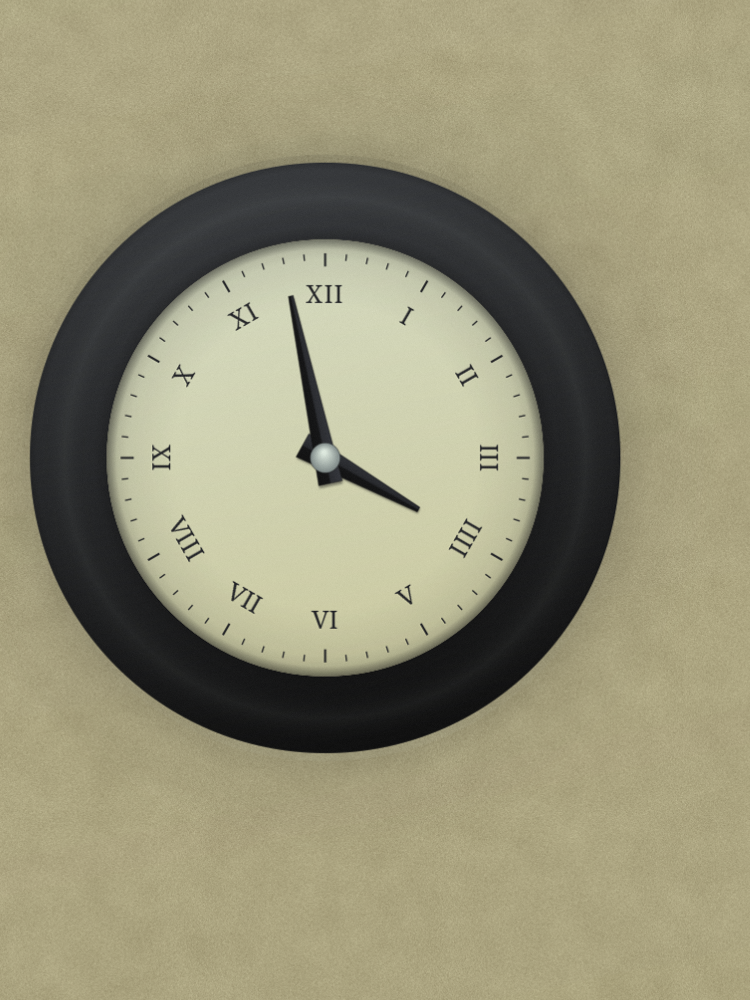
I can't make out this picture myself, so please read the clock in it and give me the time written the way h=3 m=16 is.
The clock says h=3 m=58
